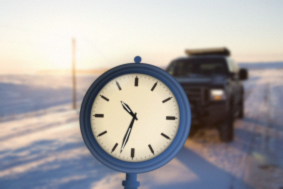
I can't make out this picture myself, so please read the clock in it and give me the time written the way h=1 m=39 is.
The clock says h=10 m=33
